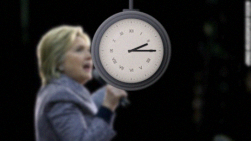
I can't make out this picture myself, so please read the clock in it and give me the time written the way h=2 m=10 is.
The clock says h=2 m=15
